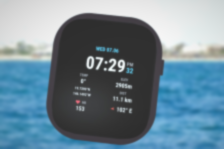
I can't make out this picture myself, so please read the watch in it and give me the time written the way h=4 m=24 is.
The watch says h=7 m=29
